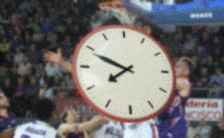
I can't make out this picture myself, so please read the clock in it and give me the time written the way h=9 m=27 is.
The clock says h=7 m=49
